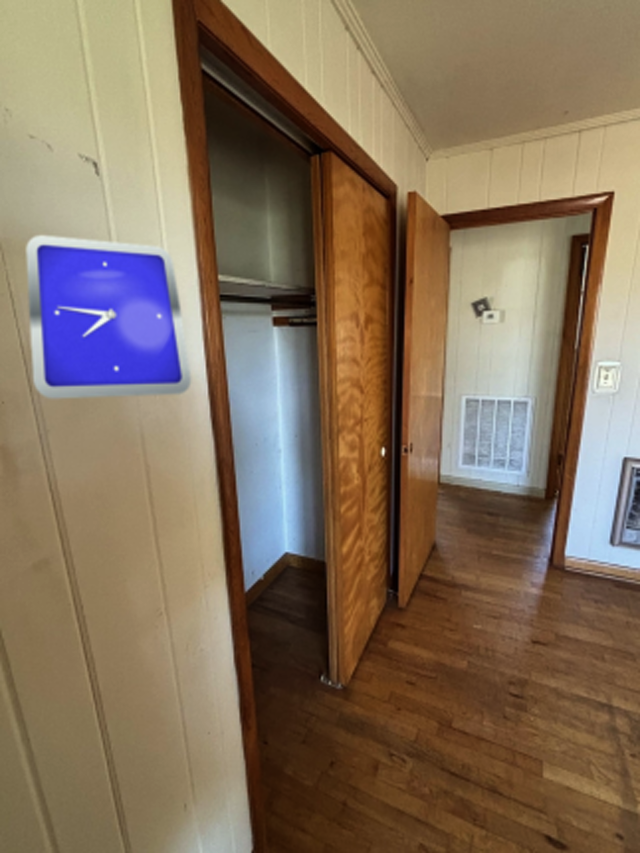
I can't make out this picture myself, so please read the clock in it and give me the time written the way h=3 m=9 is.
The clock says h=7 m=46
